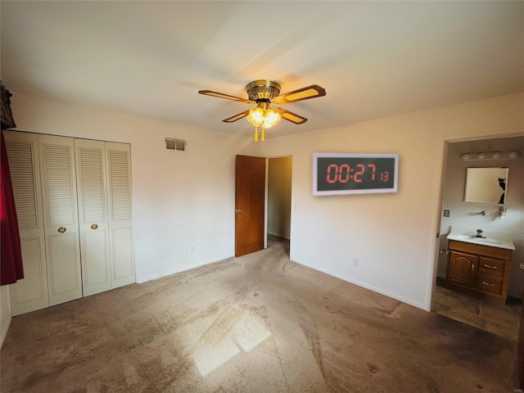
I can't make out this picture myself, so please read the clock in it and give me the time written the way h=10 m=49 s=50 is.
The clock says h=0 m=27 s=13
